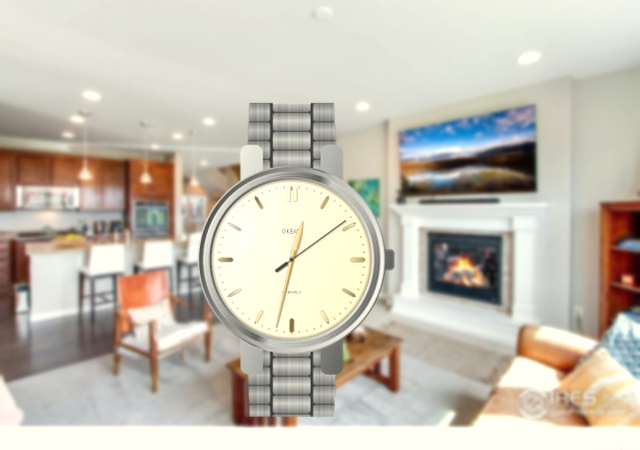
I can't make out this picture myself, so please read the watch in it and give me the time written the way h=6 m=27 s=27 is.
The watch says h=12 m=32 s=9
